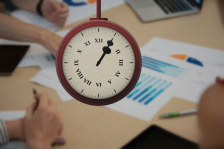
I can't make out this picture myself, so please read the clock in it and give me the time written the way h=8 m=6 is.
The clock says h=1 m=5
